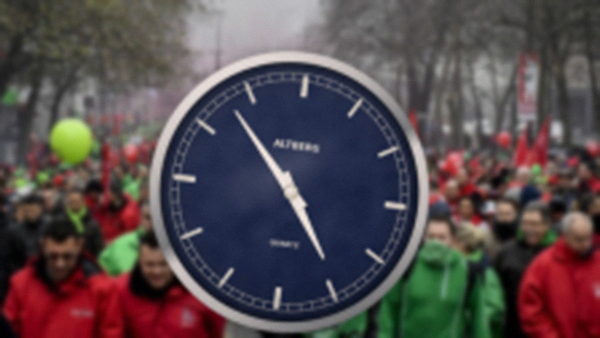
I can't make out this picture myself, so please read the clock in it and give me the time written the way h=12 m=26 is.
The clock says h=4 m=53
